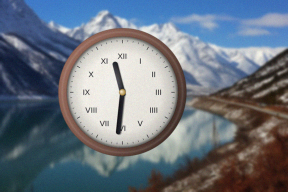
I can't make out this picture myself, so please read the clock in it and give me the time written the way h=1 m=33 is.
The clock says h=11 m=31
